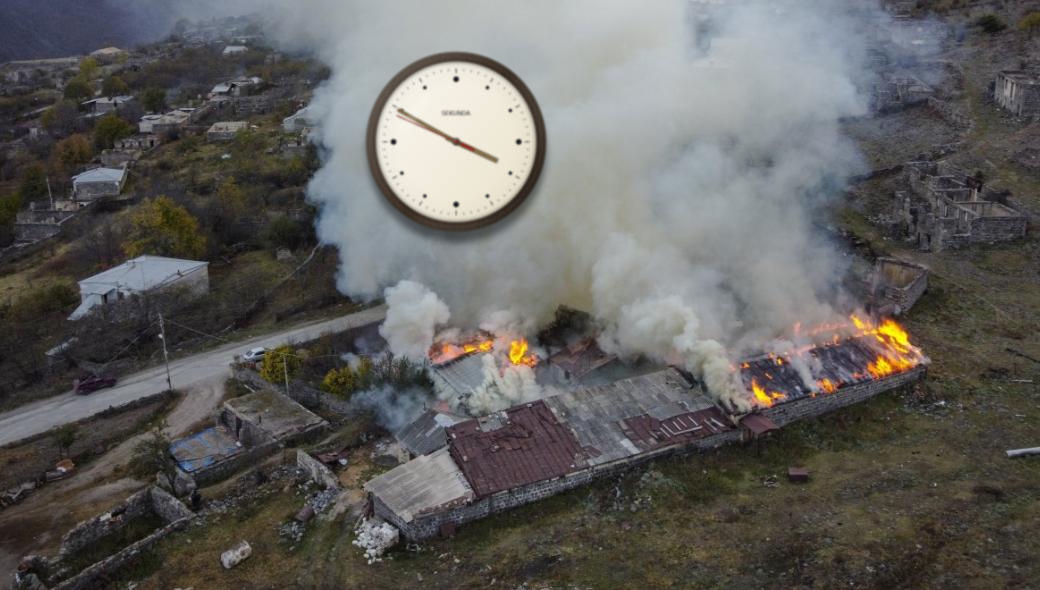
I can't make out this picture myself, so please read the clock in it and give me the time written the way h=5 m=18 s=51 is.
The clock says h=3 m=49 s=49
